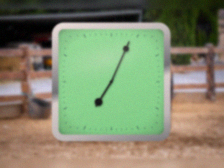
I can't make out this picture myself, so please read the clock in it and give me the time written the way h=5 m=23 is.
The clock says h=7 m=4
